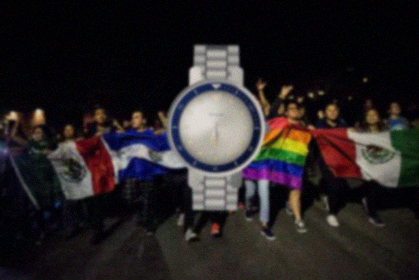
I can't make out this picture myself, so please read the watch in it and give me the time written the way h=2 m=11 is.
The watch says h=6 m=30
